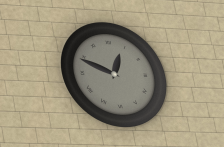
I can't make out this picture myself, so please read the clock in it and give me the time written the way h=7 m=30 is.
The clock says h=12 m=49
